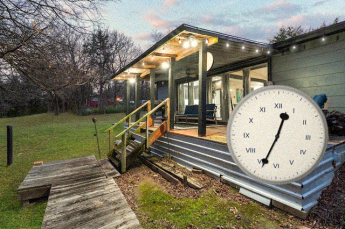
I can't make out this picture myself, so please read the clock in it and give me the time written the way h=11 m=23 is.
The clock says h=12 m=34
